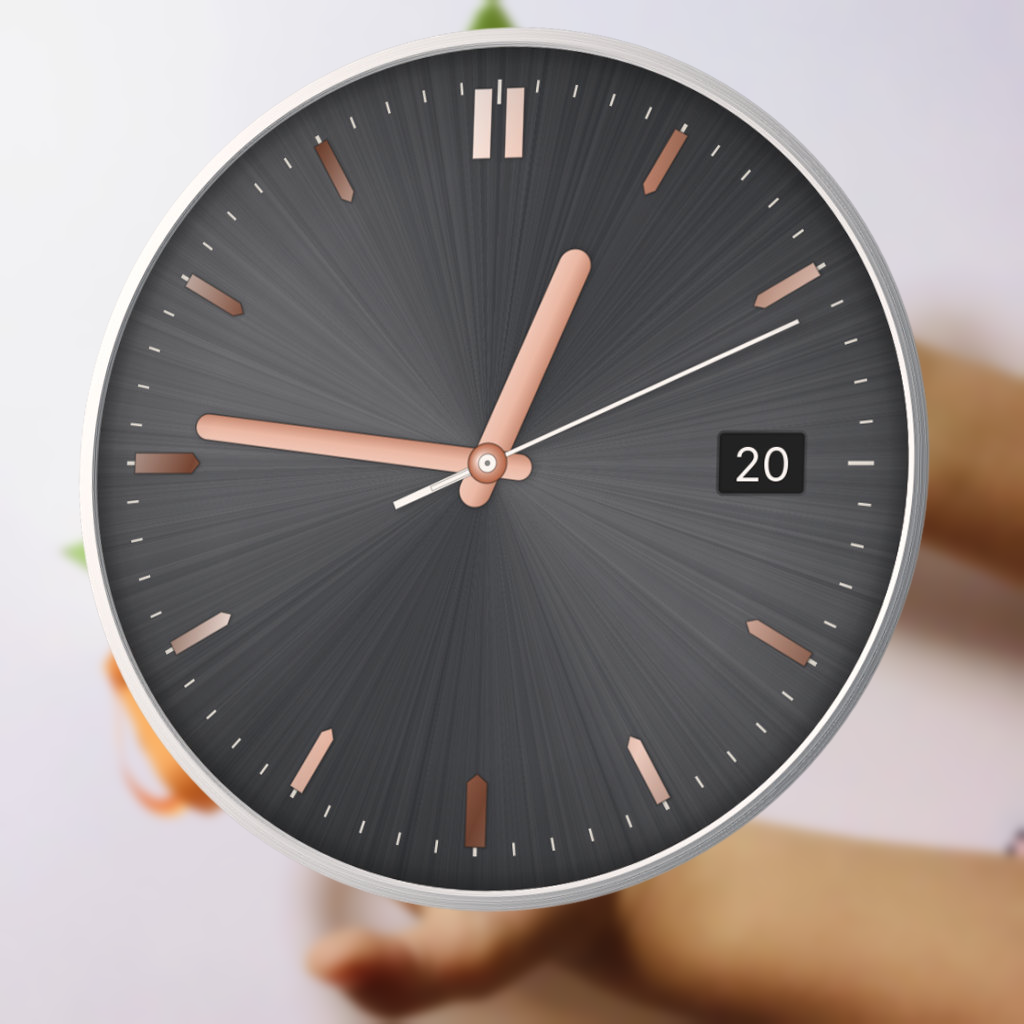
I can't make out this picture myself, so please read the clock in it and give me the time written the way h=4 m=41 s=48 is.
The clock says h=12 m=46 s=11
